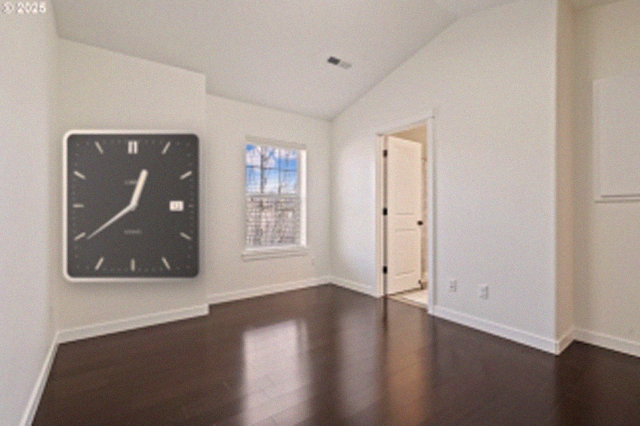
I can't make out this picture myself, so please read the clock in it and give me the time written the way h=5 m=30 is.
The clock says h=12 m=39
